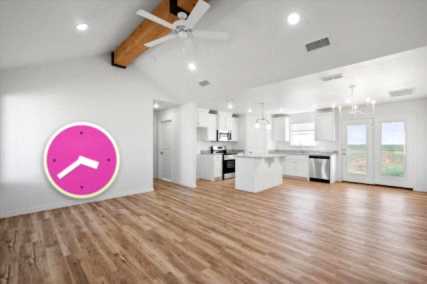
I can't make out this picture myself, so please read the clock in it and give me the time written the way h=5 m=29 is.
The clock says h=3 m=39
